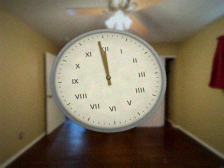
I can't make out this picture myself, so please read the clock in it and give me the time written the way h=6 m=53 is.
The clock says h=11 m=59
